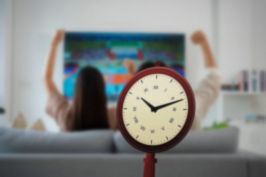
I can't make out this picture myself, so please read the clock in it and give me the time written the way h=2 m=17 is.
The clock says h=10 m=12
